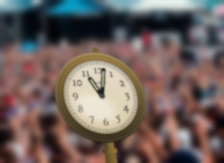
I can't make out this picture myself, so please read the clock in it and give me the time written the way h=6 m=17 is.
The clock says h=11 m=2
